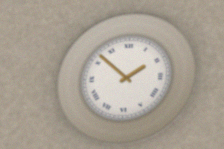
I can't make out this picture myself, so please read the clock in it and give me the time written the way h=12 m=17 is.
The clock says h=1 m=52
